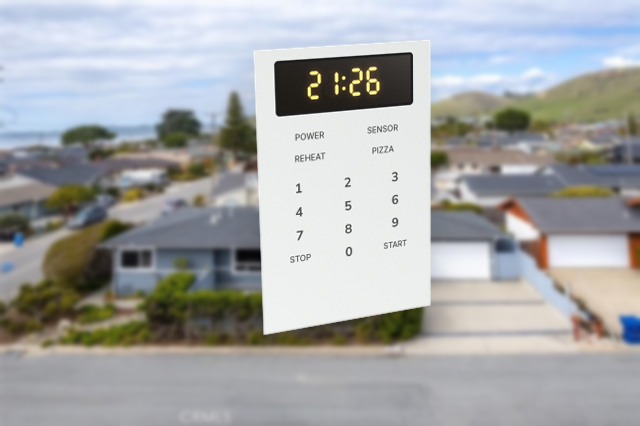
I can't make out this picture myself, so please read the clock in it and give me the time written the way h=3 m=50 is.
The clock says h=21 m=26
